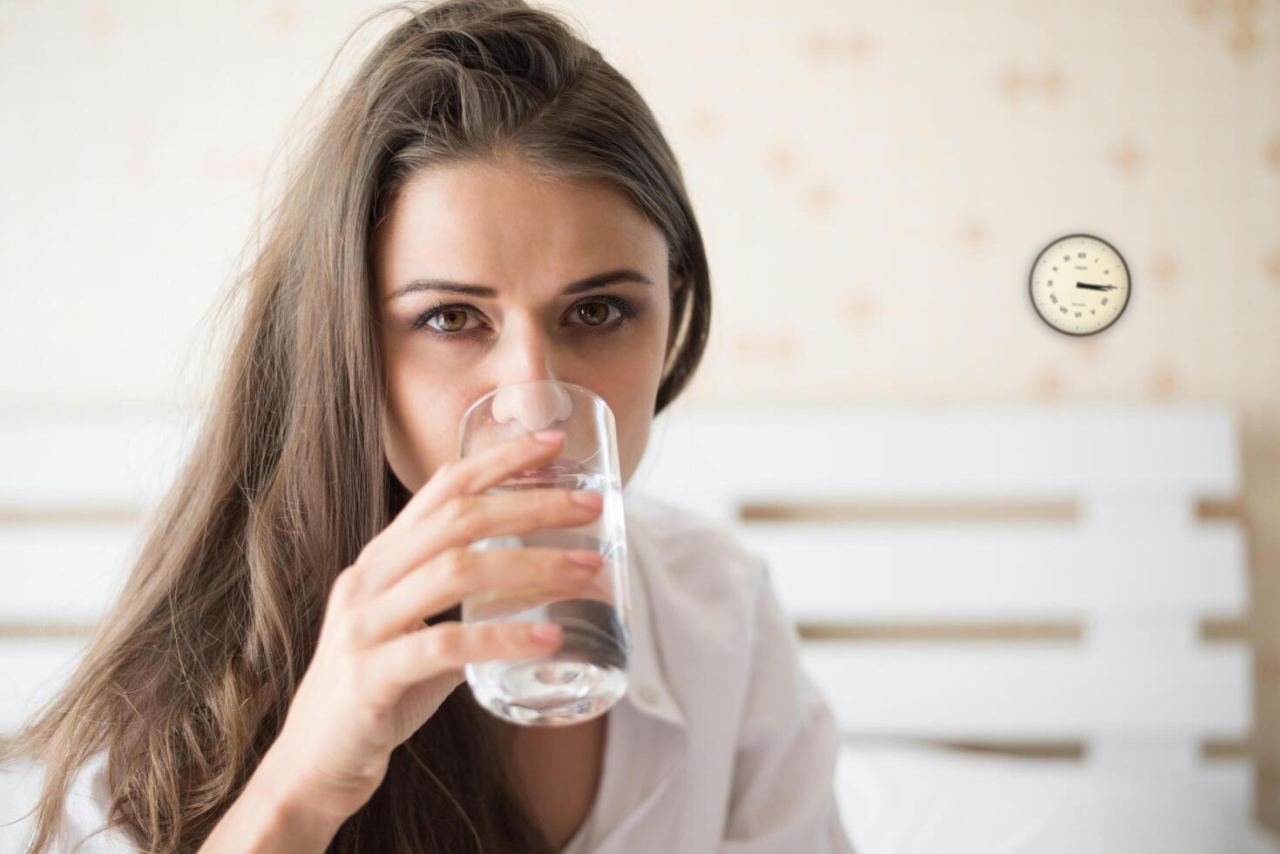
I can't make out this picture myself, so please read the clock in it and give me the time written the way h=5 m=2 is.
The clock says h=3 m=15
